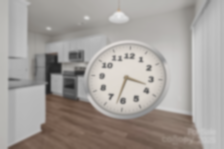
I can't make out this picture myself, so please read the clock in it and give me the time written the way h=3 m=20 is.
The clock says h=3 m=32
